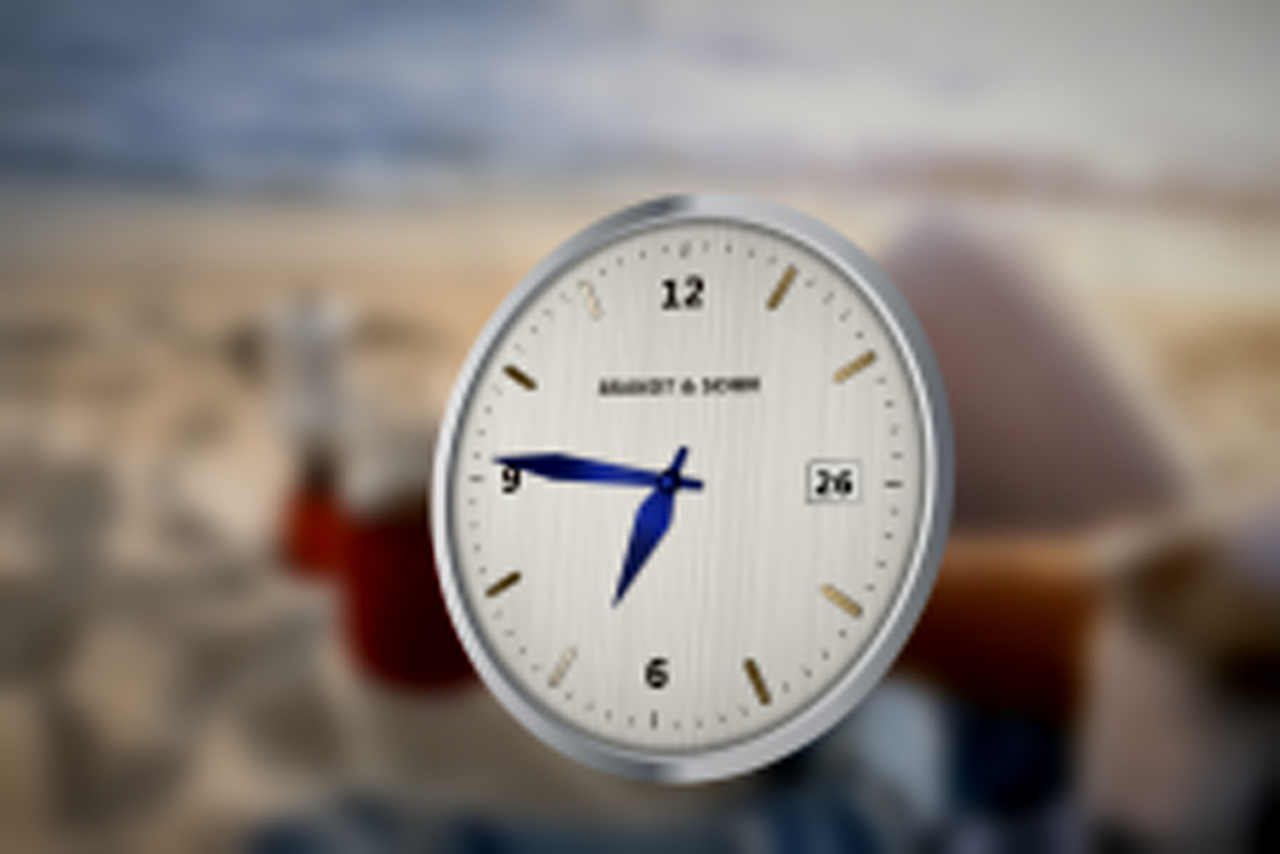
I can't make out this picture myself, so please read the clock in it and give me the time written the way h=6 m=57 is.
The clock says h=6 m=46
